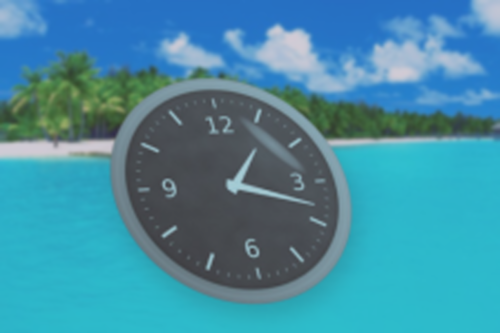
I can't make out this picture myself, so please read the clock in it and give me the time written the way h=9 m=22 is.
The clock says h=1 m=18
